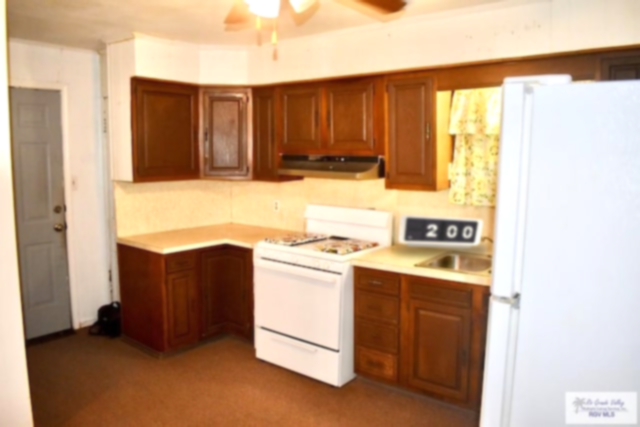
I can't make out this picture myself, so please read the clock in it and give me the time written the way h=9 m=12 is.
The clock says h=2 m=0
